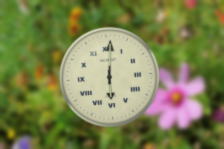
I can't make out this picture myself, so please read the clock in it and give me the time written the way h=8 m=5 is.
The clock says h=6 m=1
